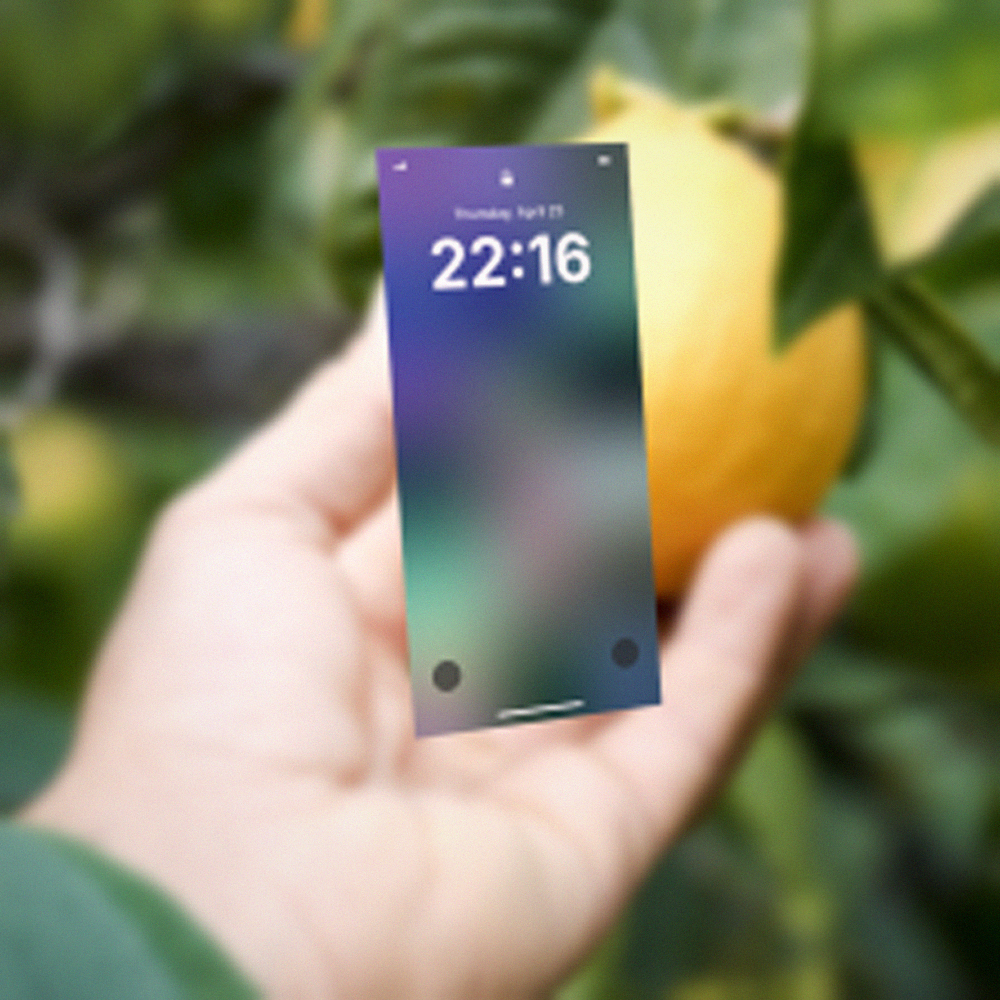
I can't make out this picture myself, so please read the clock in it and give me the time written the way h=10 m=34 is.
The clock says h=22 m=16
